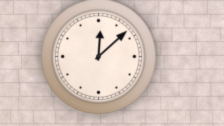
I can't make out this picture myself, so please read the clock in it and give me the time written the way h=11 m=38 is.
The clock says h=12 m=8
